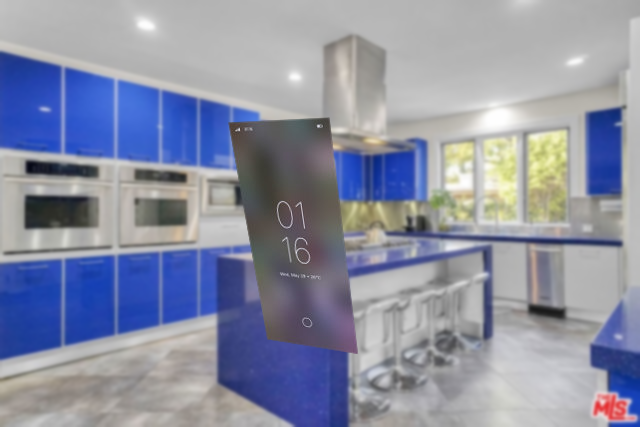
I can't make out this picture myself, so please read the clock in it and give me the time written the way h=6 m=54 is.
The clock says h=1 m=16
